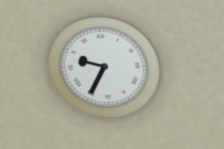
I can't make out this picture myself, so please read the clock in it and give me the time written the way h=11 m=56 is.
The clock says h=9 m=35
